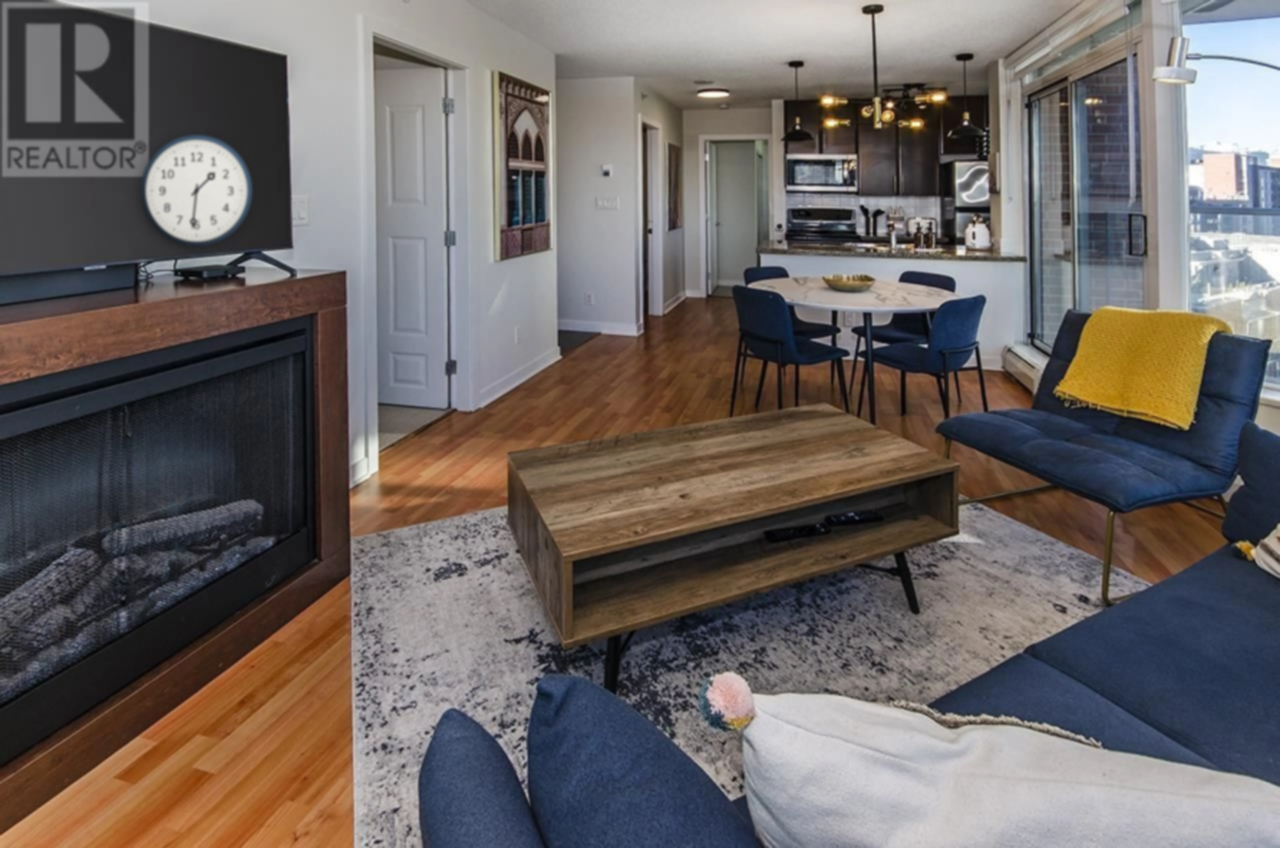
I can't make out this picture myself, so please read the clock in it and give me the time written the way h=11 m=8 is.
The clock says h=1 m=31
